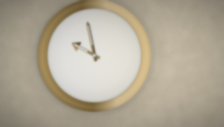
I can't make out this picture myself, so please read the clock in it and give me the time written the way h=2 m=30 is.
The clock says h=9 m=58
